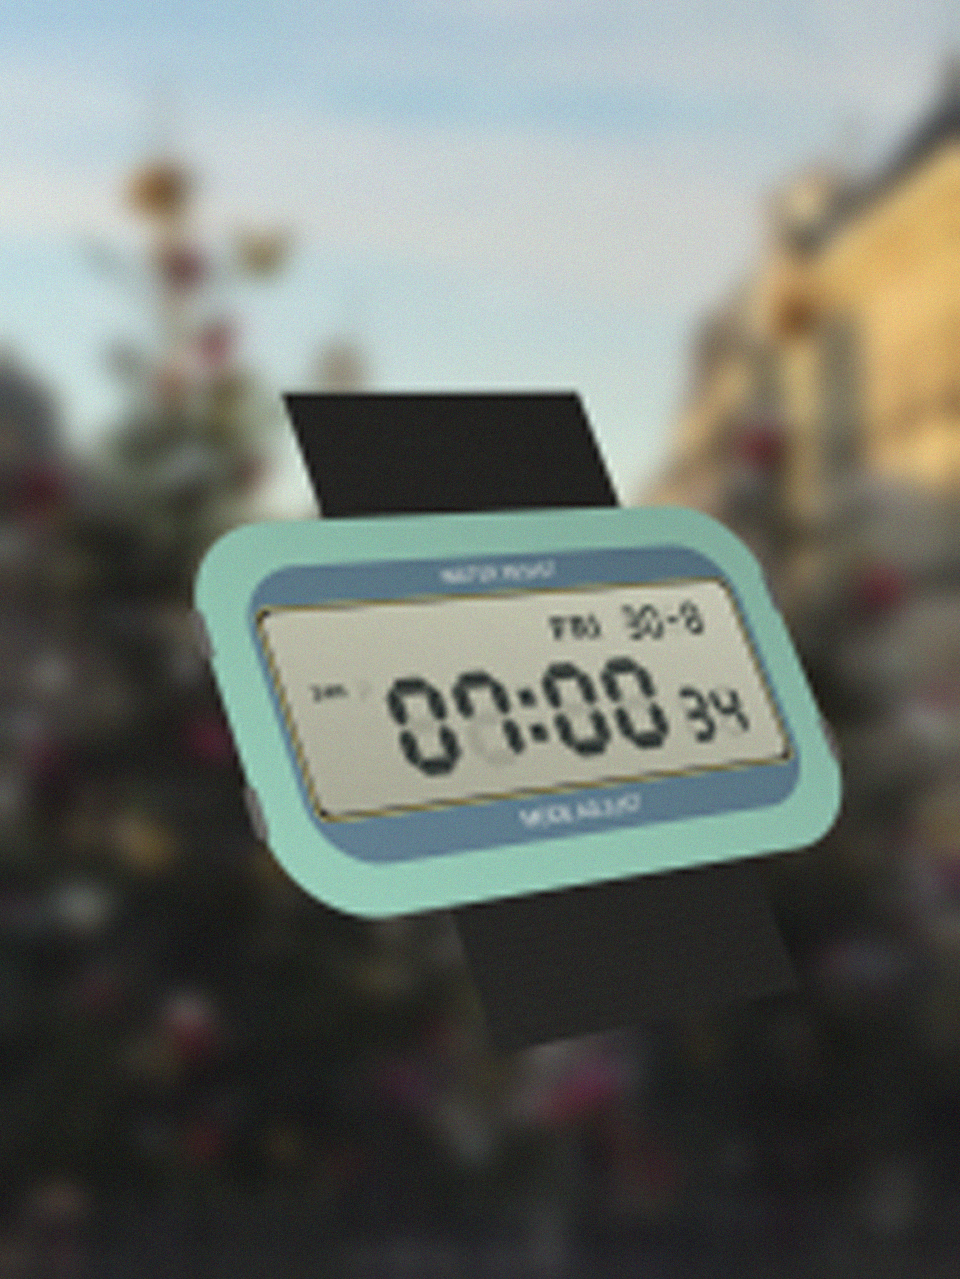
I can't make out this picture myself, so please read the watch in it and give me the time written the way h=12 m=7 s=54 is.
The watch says h=7 m=0 s=34
